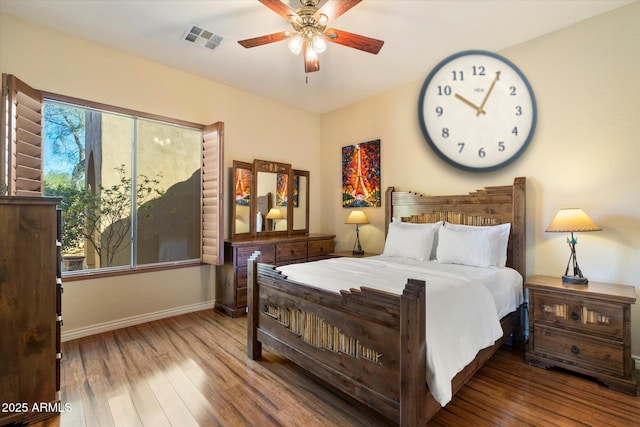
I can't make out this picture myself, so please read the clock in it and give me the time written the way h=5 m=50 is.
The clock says h=10 m=5
